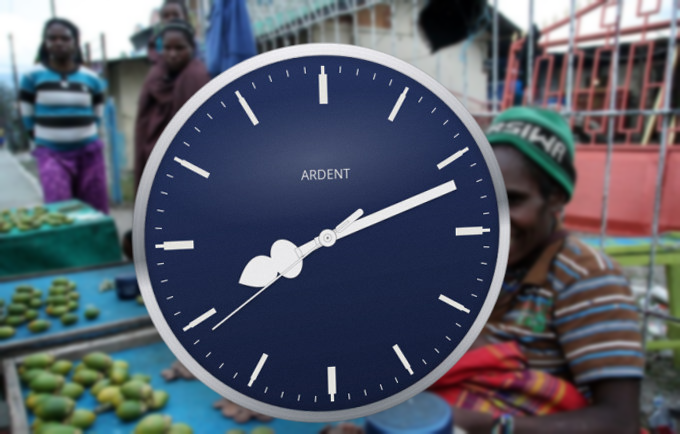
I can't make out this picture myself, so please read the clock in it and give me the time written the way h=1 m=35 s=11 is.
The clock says h=8 m=11 s=39
